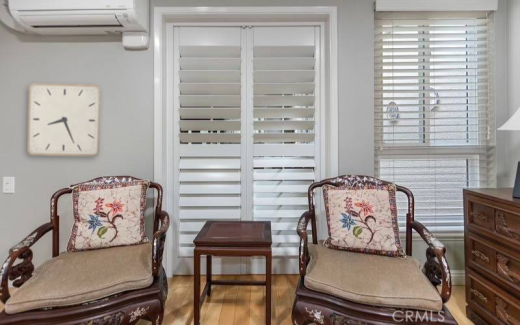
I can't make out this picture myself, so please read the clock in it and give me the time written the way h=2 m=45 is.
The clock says h=8 m=26
